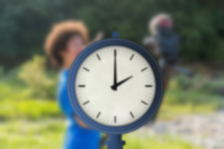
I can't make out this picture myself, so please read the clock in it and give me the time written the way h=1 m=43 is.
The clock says h=2 m=0
